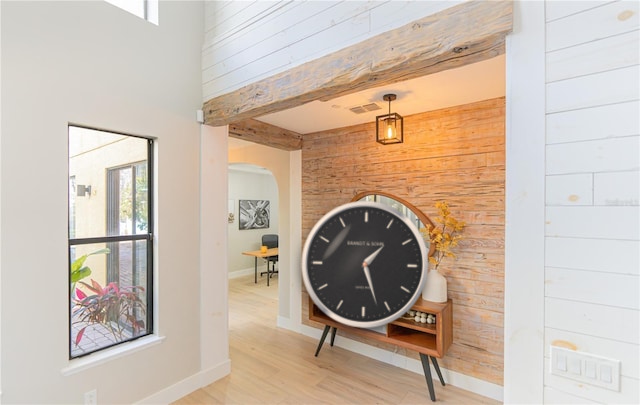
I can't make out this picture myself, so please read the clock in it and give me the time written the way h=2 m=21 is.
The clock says h=1 m=27
